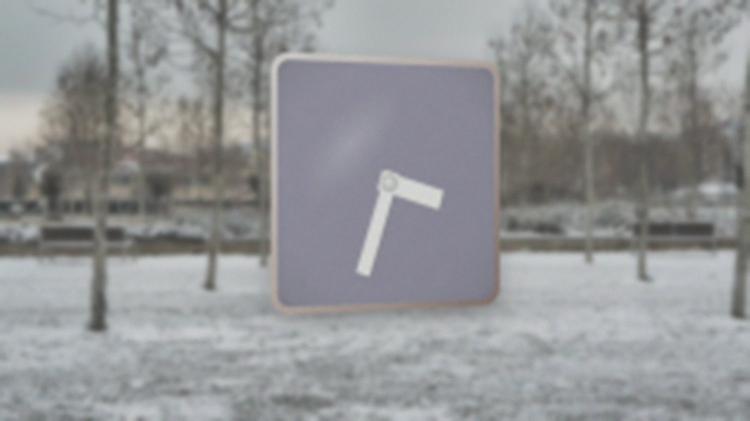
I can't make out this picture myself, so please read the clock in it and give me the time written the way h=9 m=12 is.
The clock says h=3 m=33
